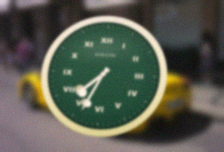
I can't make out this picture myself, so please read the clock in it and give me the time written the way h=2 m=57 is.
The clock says h=7 m=34
